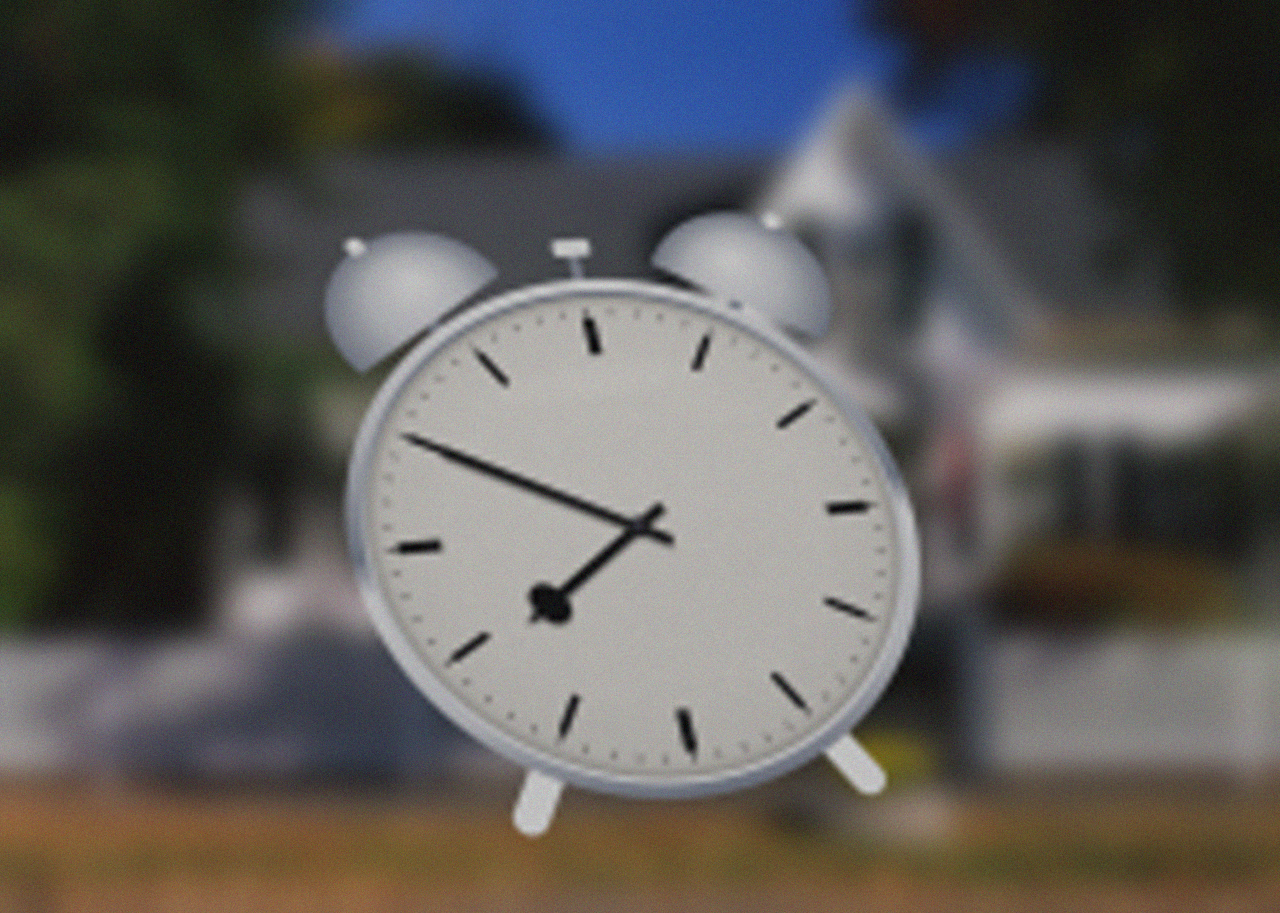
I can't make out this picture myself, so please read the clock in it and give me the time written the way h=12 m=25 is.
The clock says h=7 m=50
